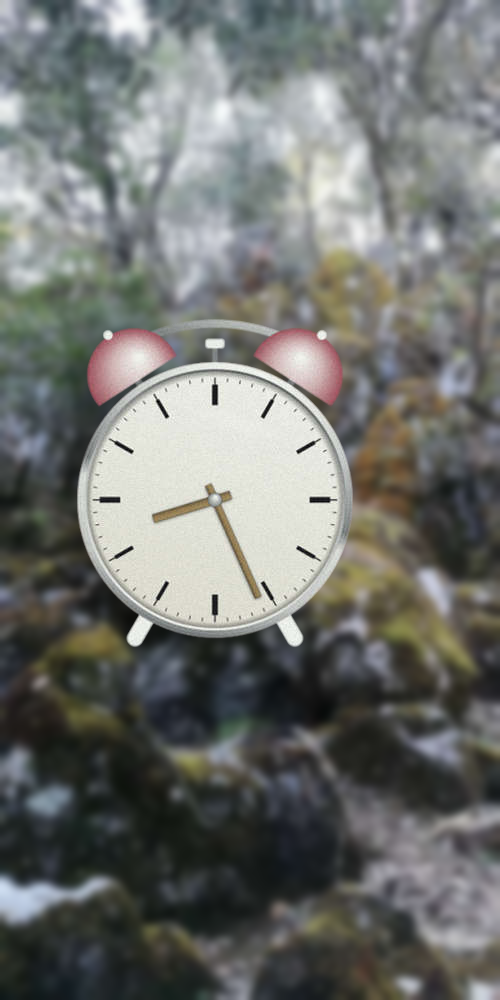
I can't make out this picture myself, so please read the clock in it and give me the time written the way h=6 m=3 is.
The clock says h=8 m=26
